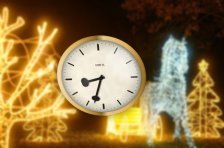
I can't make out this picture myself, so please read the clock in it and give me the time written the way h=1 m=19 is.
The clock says h=8 m=33
